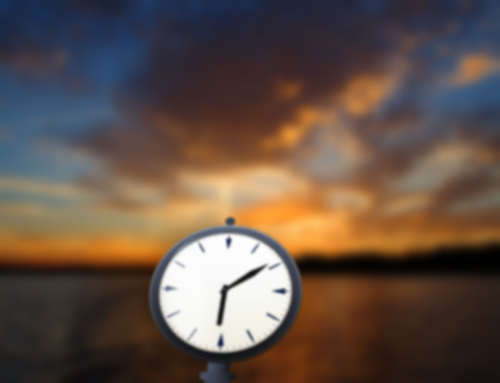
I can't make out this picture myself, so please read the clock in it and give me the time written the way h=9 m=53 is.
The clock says h=6 m=9
